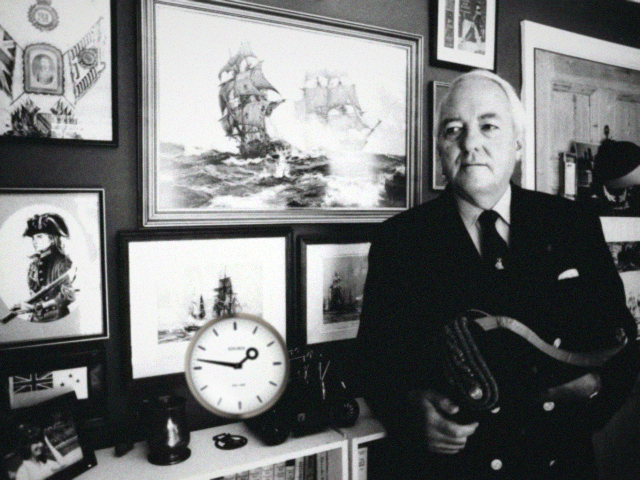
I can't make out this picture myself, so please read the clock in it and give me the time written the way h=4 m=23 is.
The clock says h=1 m=47
